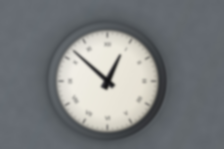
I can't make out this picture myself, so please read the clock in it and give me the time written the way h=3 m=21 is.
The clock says h=12 m=52
